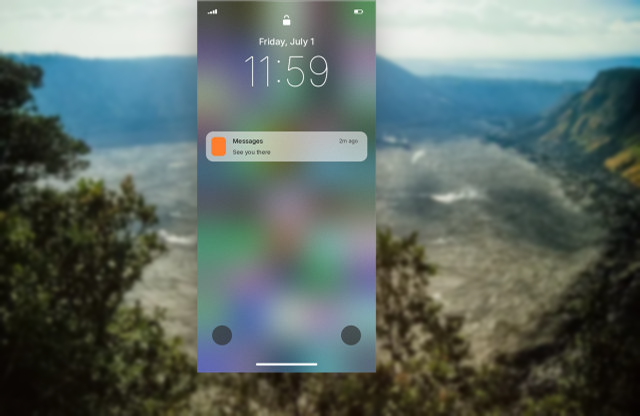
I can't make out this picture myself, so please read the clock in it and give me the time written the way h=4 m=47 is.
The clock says h=11 m=59
